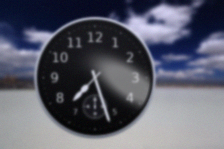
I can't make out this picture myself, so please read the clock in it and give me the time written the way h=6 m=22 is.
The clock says h=7 m=27
